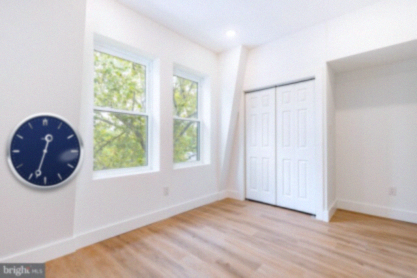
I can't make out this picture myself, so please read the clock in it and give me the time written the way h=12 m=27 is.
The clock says h=12 m=33
